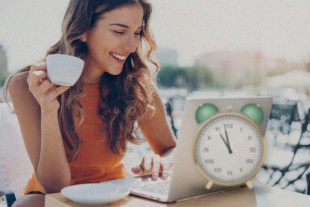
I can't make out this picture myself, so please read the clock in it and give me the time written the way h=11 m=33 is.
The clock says h=10 m=58
